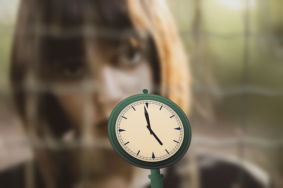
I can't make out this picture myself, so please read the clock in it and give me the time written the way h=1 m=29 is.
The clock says h=4 m=59
